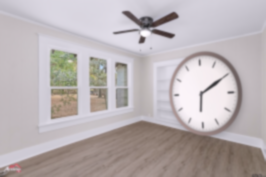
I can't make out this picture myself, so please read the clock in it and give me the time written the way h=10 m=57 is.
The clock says h=6 m=10
